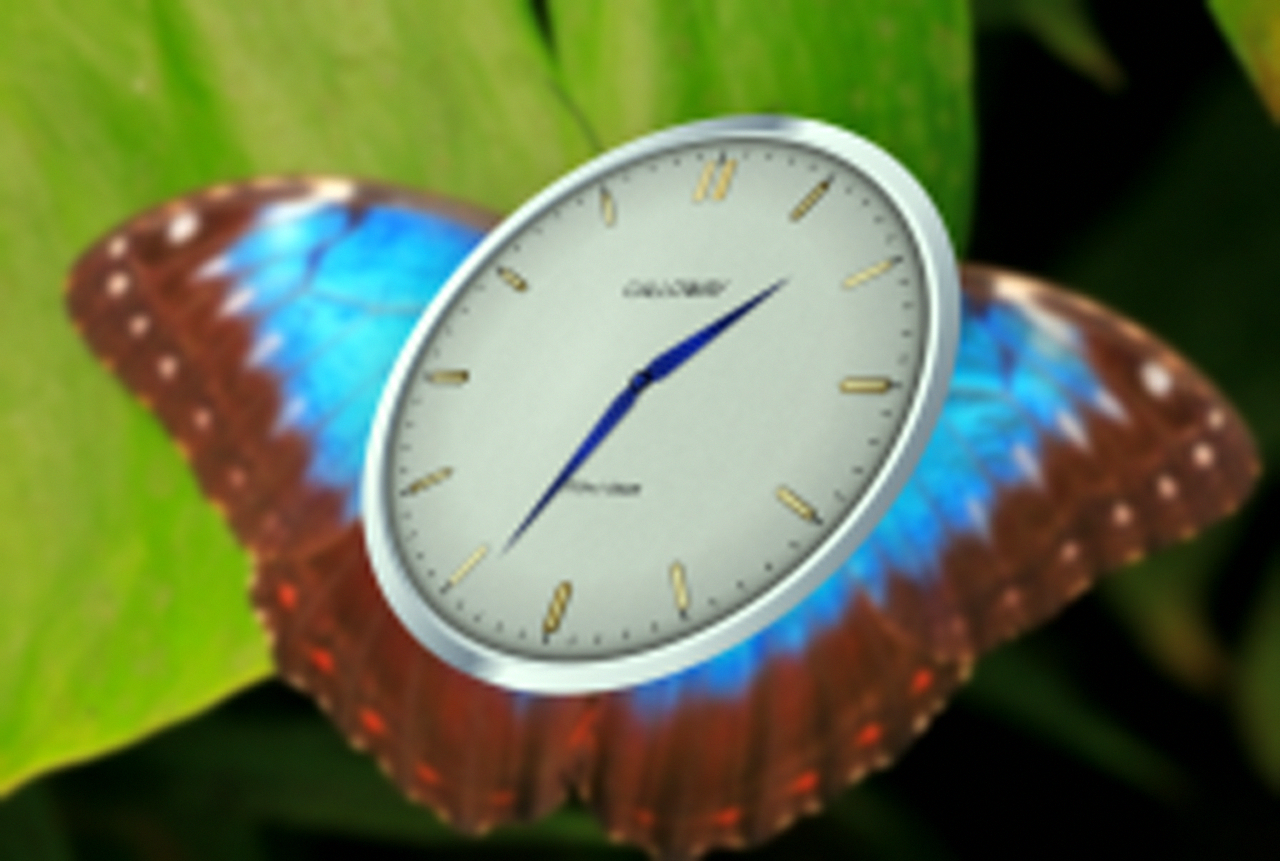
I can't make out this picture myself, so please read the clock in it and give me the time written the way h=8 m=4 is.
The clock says h=1 m=34
